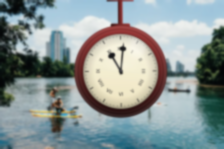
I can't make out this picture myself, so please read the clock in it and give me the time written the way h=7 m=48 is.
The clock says h=11 m=1
